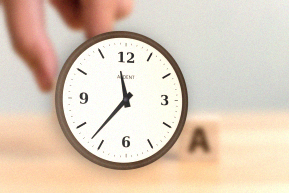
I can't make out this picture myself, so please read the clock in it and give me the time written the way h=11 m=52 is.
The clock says h=11 m=37
